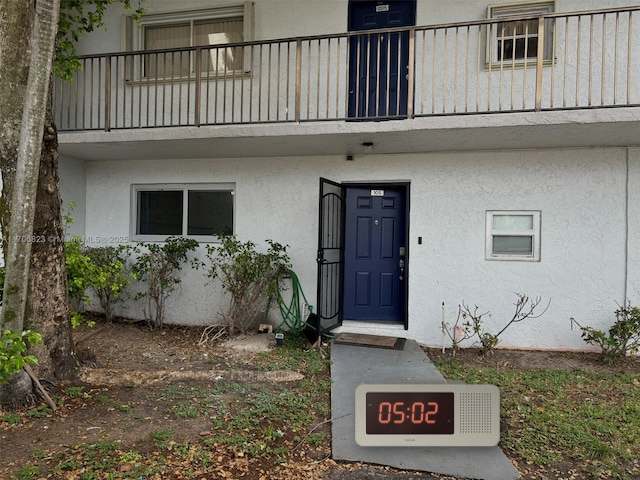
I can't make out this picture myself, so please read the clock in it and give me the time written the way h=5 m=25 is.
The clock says h=5 m=2
